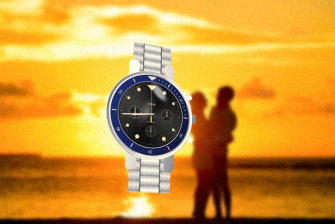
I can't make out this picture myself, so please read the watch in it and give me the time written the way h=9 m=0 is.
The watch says h=8 m=44
